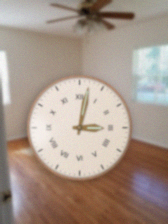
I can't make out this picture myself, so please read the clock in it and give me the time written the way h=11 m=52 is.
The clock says h=3 m=2
